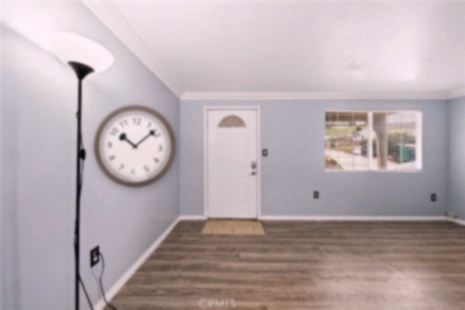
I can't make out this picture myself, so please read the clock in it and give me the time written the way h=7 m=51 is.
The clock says h=10 m=8
